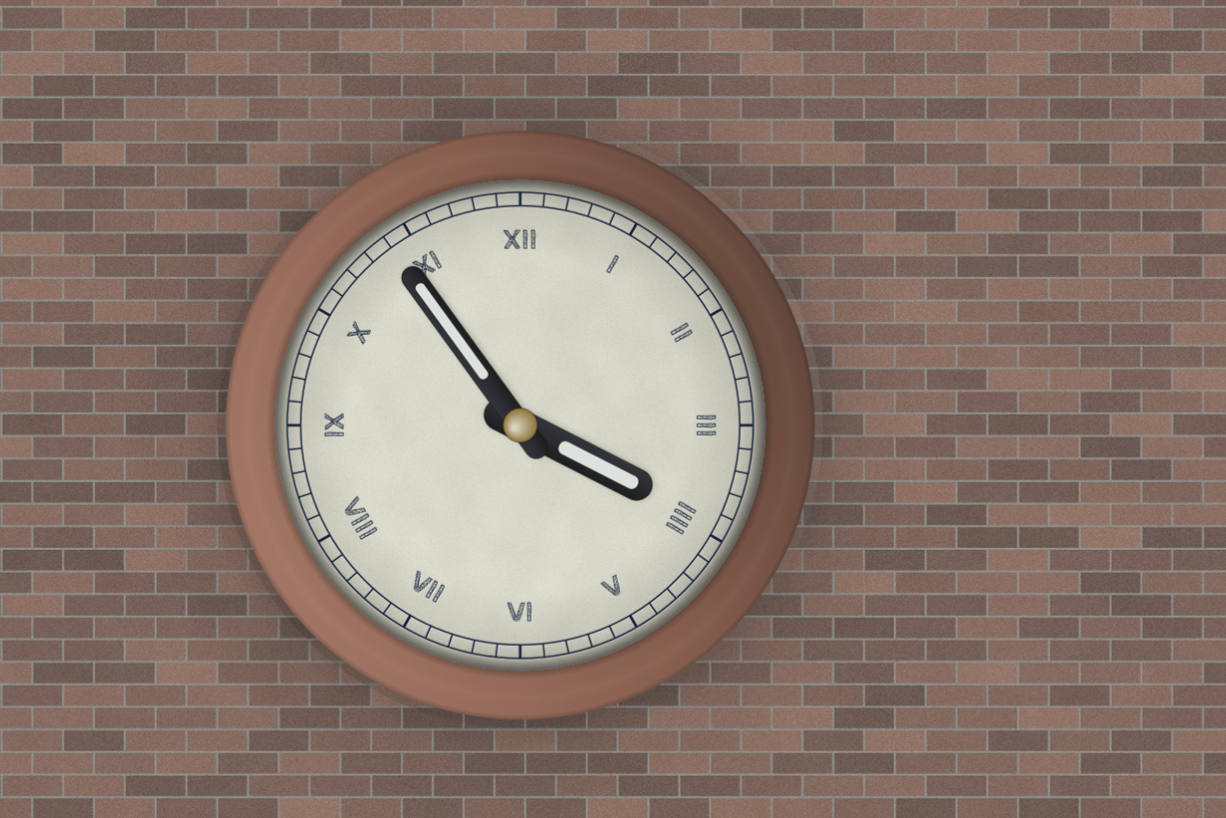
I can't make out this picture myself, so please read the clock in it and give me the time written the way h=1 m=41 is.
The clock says h=3 m=54
